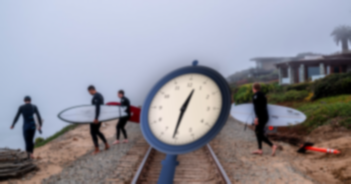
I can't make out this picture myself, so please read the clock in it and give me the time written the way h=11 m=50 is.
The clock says h=12 m=31
